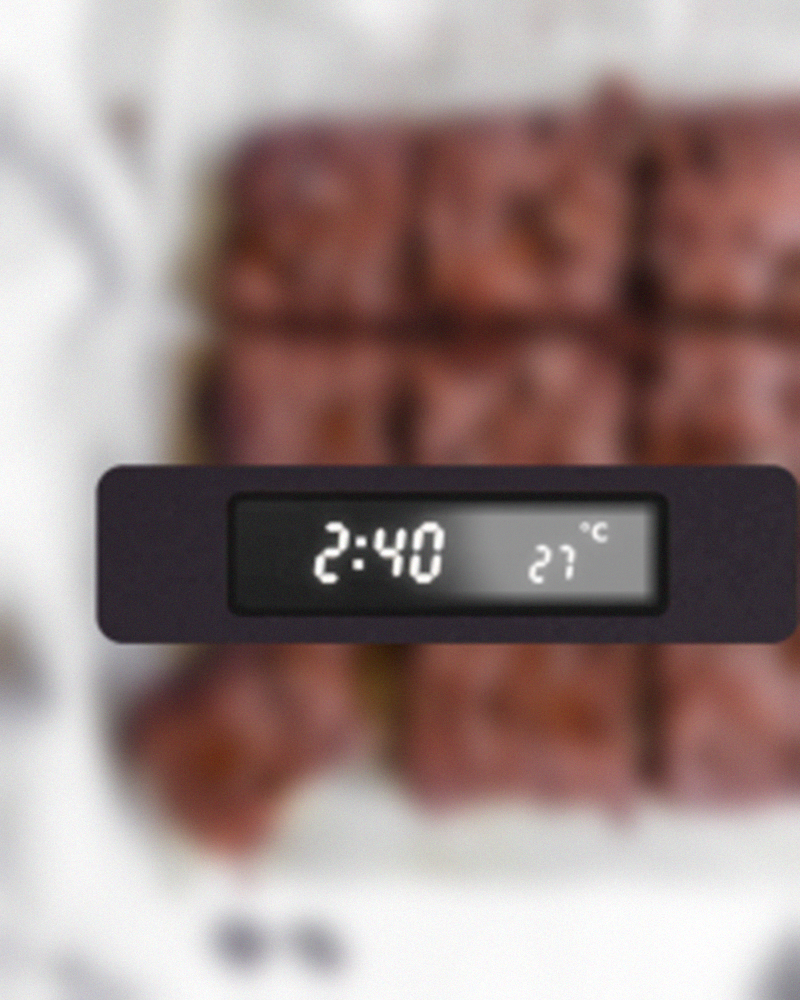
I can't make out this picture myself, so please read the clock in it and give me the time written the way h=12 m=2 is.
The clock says h=2 m=40
